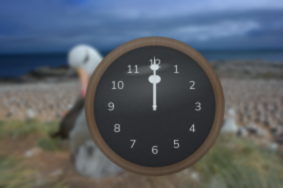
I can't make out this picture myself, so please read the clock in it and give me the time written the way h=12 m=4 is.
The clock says h=12 m=0
